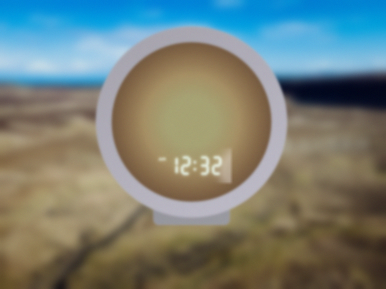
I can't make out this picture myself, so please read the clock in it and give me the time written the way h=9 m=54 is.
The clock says h=12 m=32
